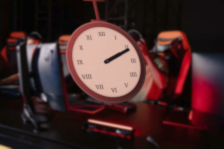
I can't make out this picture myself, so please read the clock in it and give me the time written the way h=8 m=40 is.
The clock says h=2 m=11
